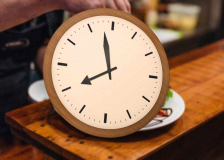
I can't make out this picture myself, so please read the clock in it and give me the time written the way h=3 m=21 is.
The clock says h=7 m=58
